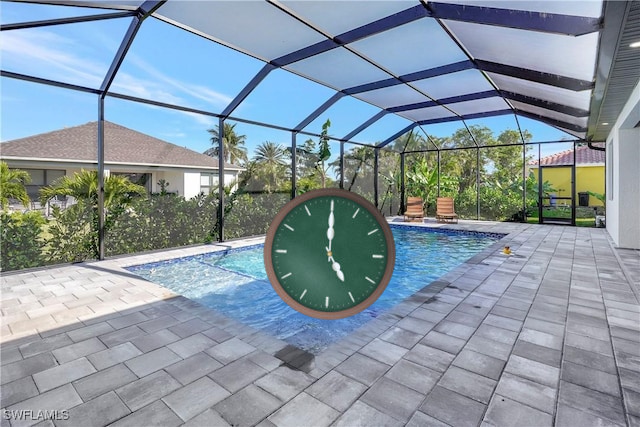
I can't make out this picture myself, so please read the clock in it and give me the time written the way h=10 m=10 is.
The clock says h=5 m=0
